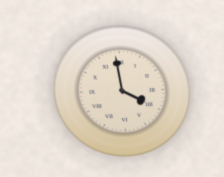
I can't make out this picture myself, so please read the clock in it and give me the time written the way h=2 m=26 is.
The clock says h=3 m=59
